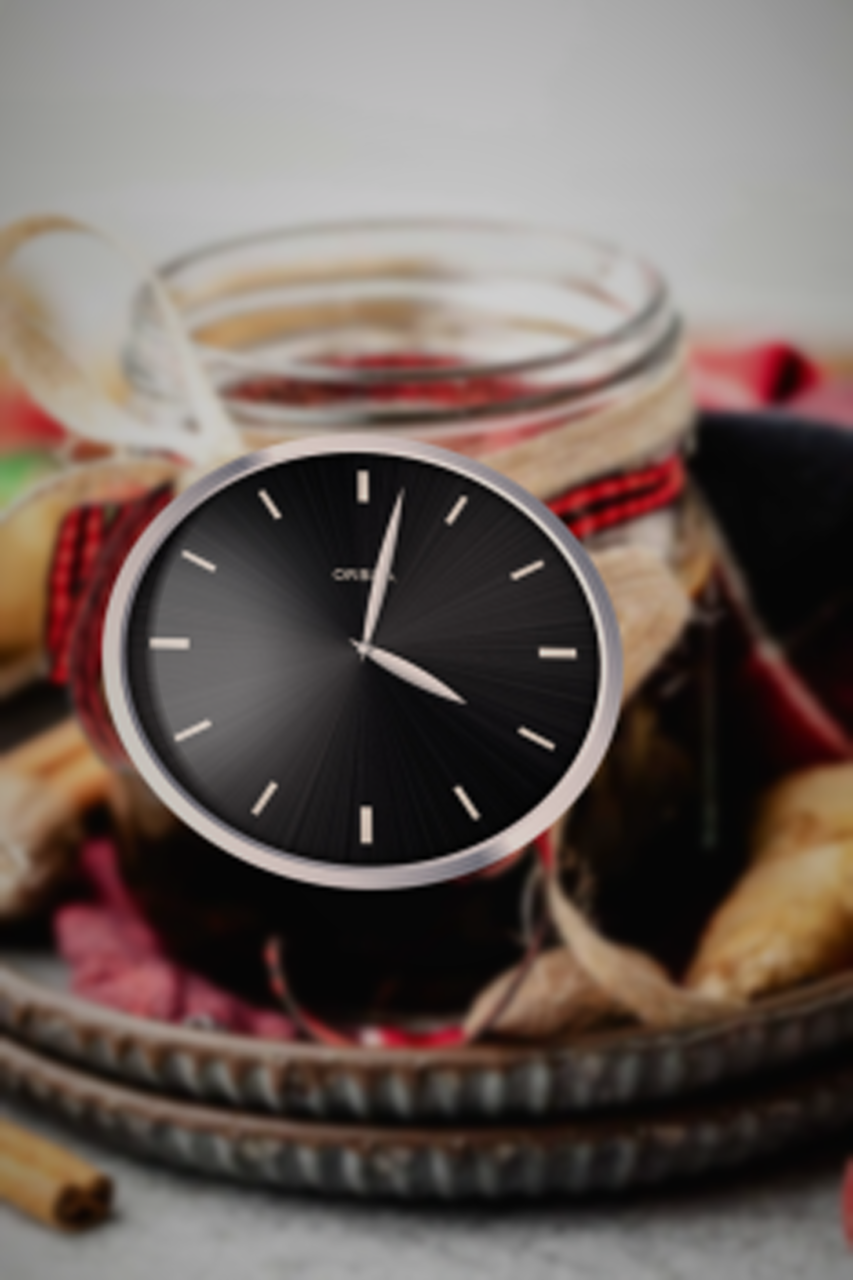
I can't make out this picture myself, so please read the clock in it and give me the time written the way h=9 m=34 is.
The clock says h=4 m=2
